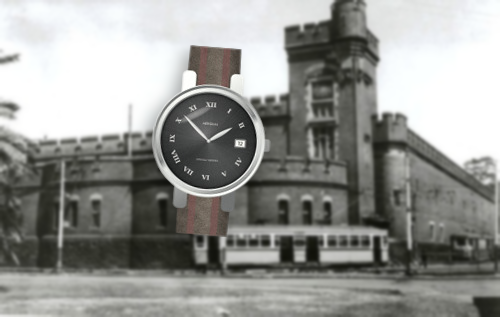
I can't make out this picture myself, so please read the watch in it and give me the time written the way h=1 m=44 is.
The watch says h=1 m=52
